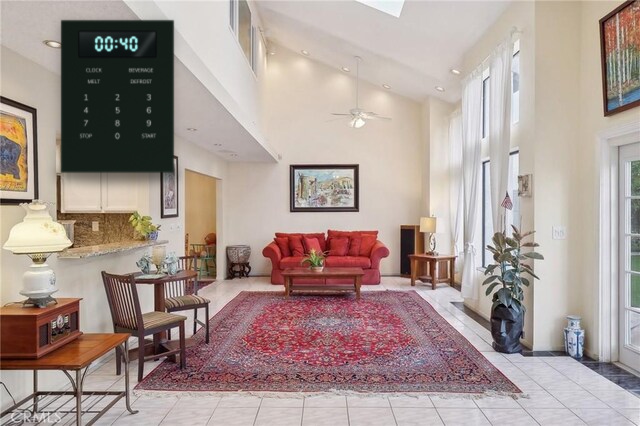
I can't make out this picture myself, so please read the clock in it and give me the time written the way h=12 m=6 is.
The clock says h=0 m=40
